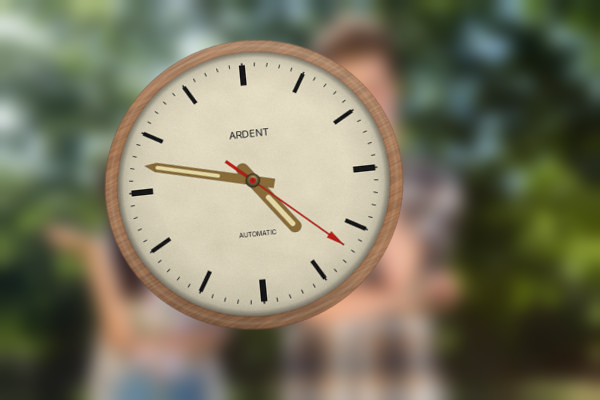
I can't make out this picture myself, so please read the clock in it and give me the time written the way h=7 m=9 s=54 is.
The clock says h=4 m=47 s=22
